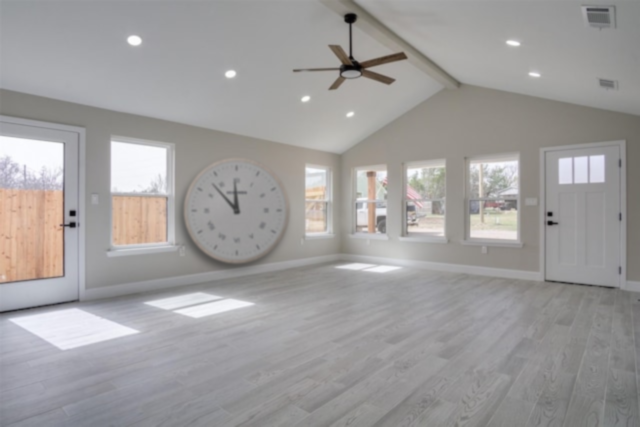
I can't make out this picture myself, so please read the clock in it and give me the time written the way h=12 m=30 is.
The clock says h=11 m=53
